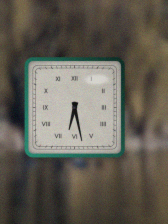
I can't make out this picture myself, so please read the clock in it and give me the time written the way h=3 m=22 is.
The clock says h=6 m=28
